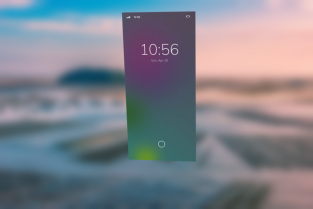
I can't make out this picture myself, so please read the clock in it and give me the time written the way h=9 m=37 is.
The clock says h=10 m=56
